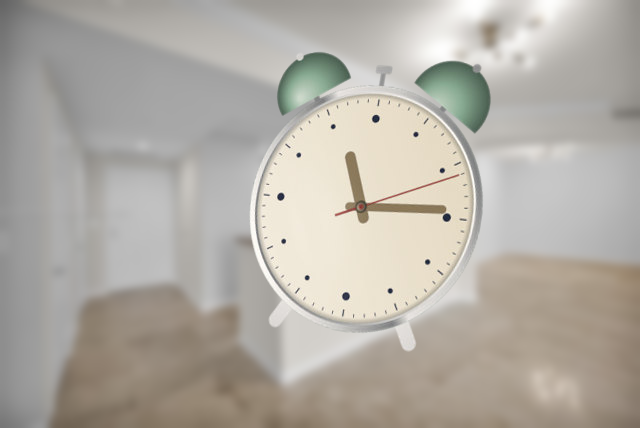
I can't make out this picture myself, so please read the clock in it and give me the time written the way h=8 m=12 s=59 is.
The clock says h=11 m=14 s=11
